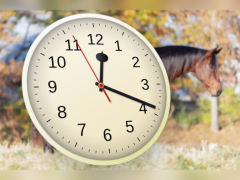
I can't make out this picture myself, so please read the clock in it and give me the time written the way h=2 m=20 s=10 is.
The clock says h=12 m=18 s=56
